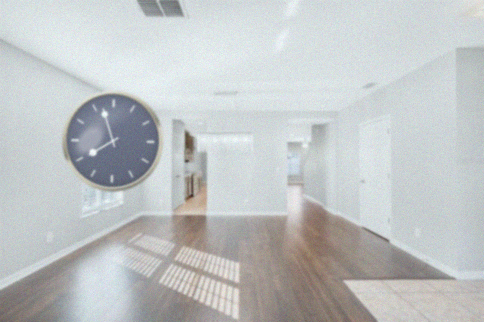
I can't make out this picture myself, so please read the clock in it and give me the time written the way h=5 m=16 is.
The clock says h=7 m=57
